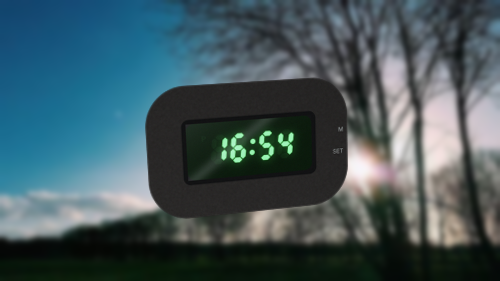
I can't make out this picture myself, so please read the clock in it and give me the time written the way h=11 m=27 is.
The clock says h=16 m=54
